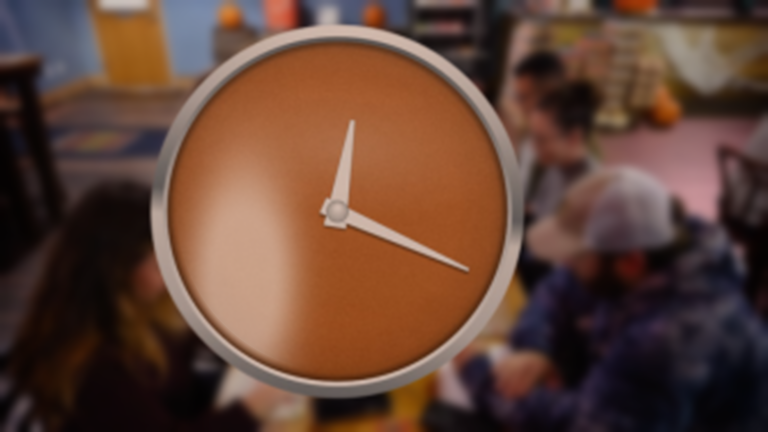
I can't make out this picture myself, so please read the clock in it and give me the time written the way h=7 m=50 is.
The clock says h=12 m=19
